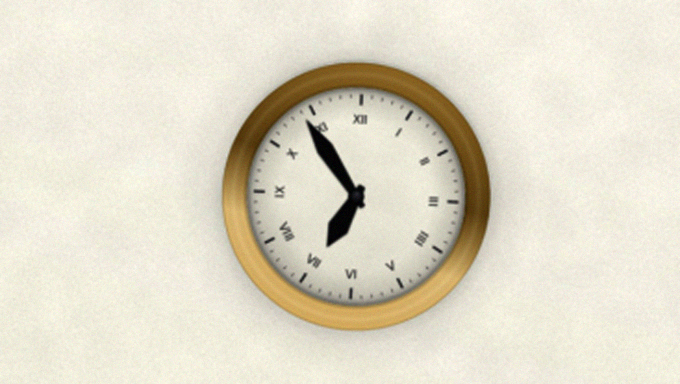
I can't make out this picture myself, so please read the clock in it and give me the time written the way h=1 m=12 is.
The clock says h=6 m=54
